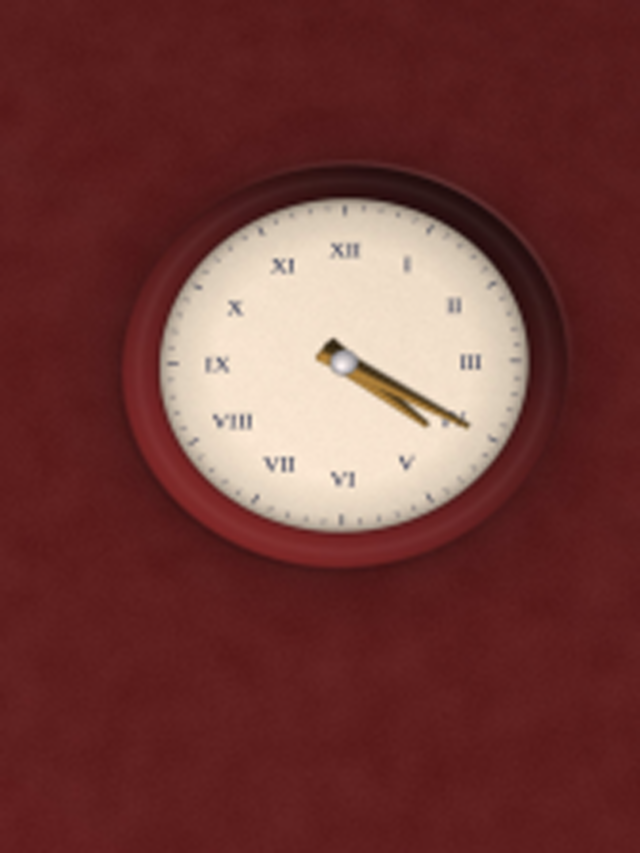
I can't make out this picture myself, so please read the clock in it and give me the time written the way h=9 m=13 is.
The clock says h=4 m=20
